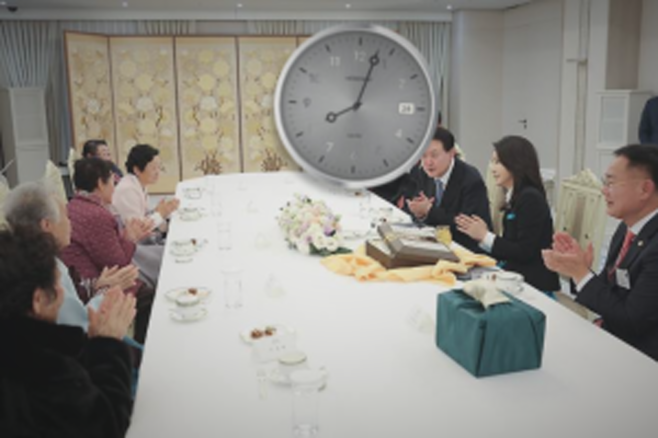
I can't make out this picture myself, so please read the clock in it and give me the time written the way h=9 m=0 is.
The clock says h=8 m=3
